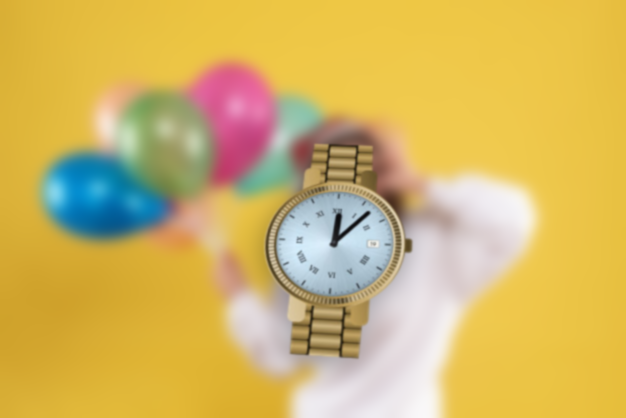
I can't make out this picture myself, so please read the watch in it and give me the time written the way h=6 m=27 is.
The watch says h=12 m=7
